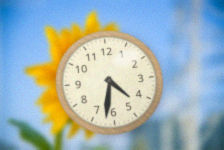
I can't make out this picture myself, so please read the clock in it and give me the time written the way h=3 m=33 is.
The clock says h=4 m=32
